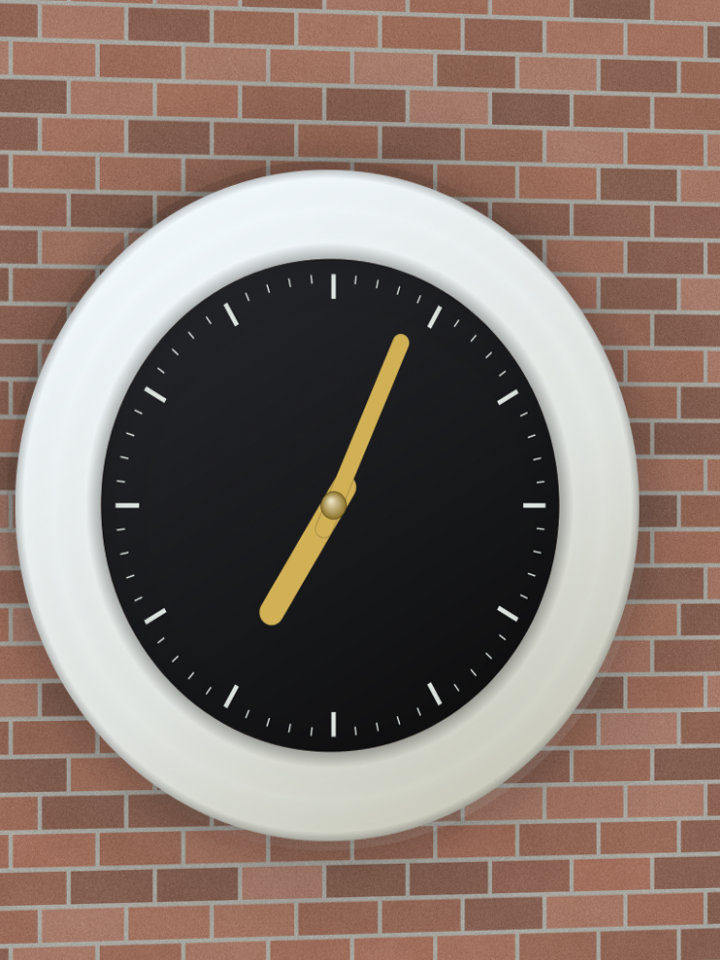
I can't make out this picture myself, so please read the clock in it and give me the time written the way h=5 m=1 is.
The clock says h=7 m=4
